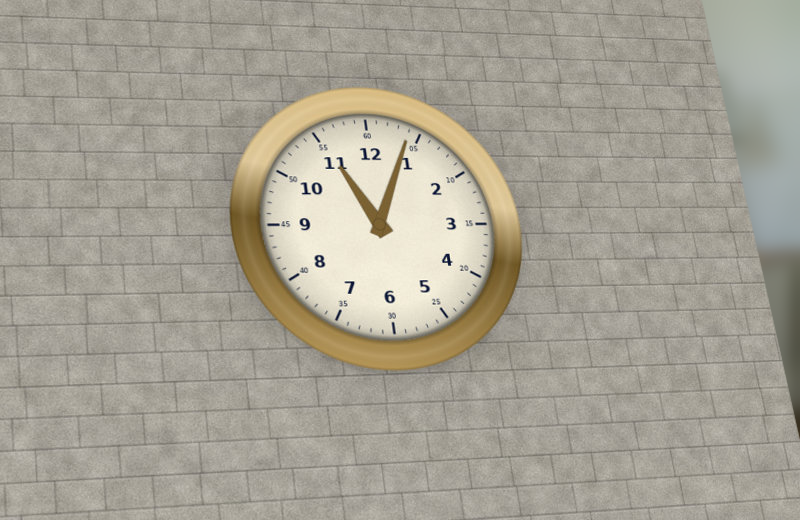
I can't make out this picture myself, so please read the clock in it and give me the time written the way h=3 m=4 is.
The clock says h=11 m=4
